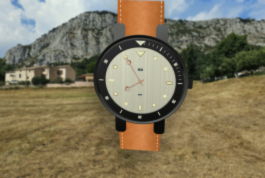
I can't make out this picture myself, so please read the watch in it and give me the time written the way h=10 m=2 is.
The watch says h=7 m=55
